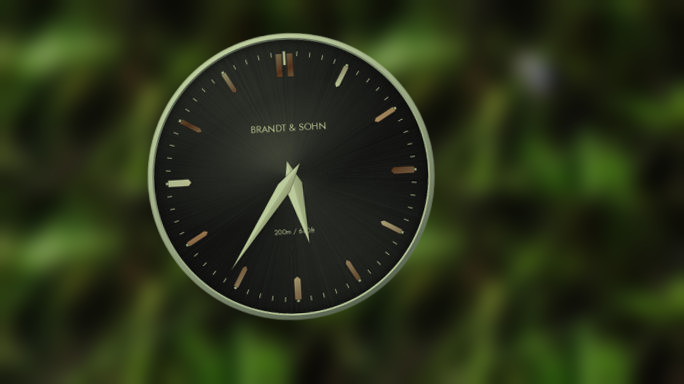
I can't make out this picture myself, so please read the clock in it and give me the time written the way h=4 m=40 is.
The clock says h=5 m=36
